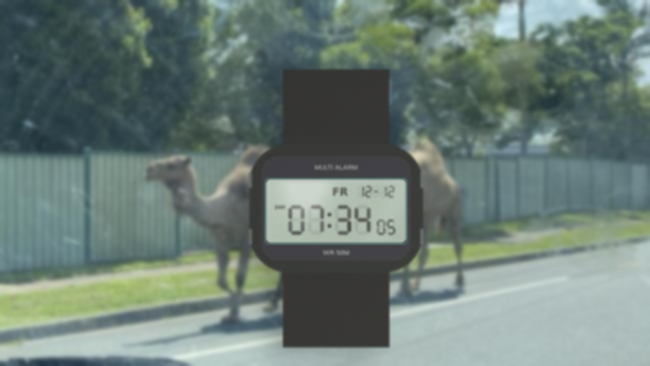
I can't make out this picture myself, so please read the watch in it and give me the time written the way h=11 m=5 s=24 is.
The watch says h=7 m=34 s=5
